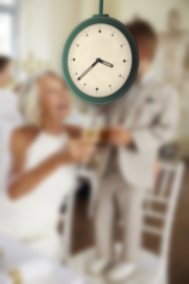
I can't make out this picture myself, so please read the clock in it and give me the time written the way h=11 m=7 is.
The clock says h=3 m=38
